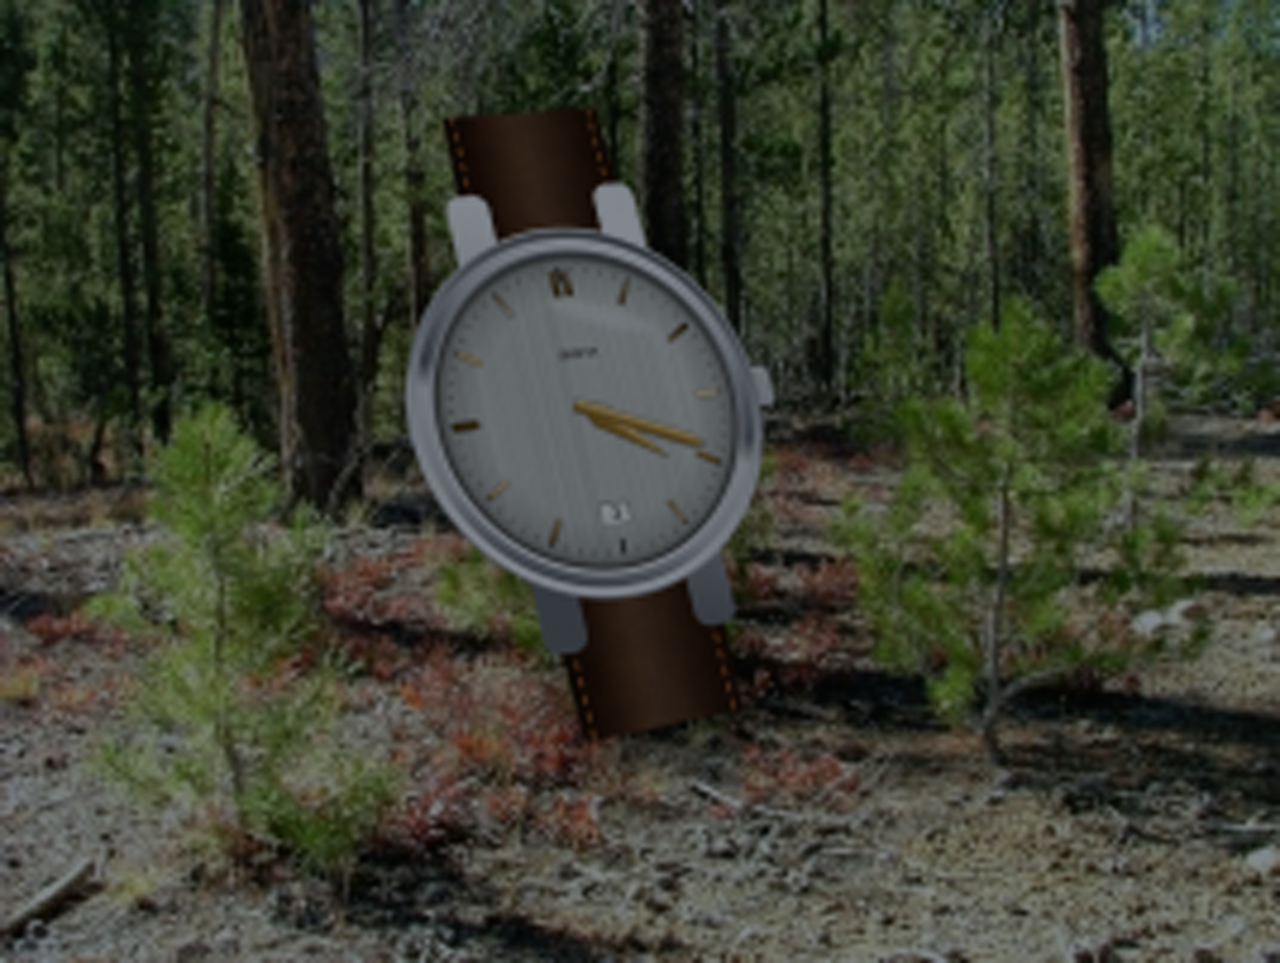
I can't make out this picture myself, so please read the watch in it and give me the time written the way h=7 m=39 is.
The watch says h=4 m=19
